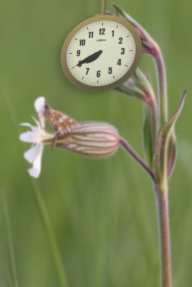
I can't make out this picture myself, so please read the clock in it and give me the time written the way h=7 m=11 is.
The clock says h=7 m=40
